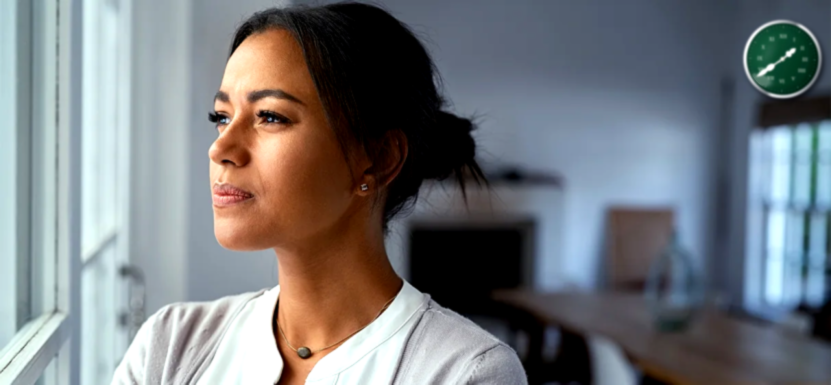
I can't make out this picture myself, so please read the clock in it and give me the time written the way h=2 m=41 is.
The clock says h=1 m=39
